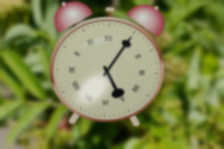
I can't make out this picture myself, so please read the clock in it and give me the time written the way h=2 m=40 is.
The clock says h=5 m=5
